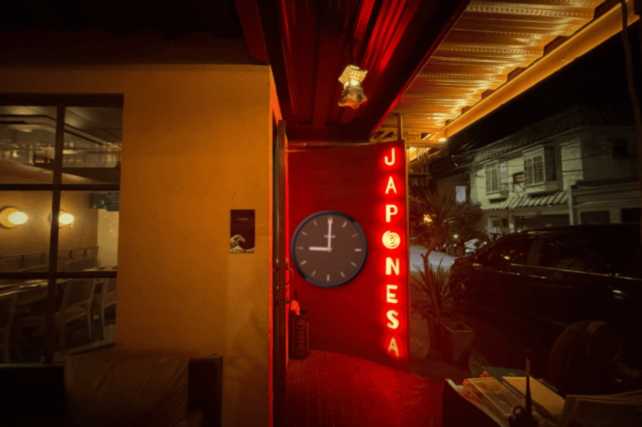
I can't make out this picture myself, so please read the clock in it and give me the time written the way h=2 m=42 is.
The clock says h=9 m=0
